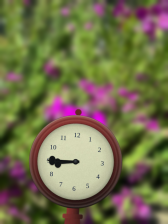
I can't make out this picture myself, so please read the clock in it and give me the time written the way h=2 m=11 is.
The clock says h=8 m=45
